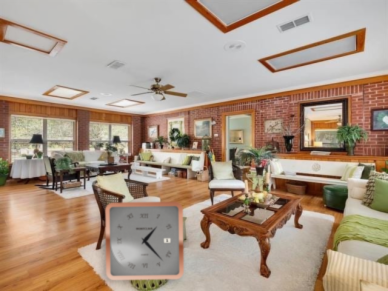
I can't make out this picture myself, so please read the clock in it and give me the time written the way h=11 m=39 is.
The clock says h=1 m=23
